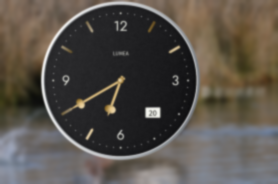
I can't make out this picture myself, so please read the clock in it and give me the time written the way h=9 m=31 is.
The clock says h=6 m=40
